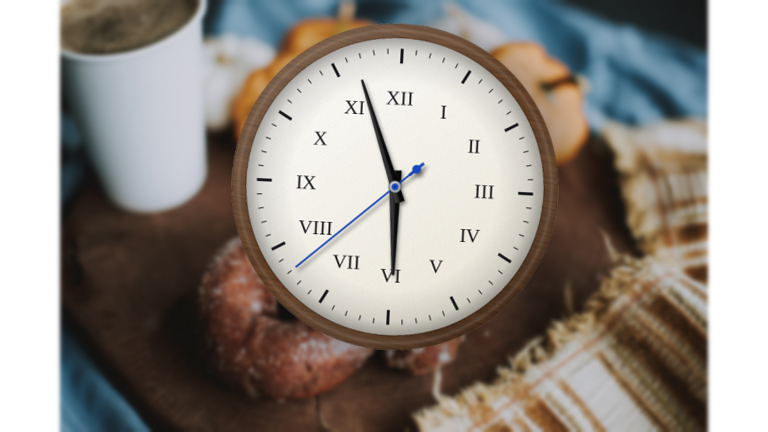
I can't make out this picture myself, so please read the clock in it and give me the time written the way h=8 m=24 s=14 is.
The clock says h=5 m=56 s=38
